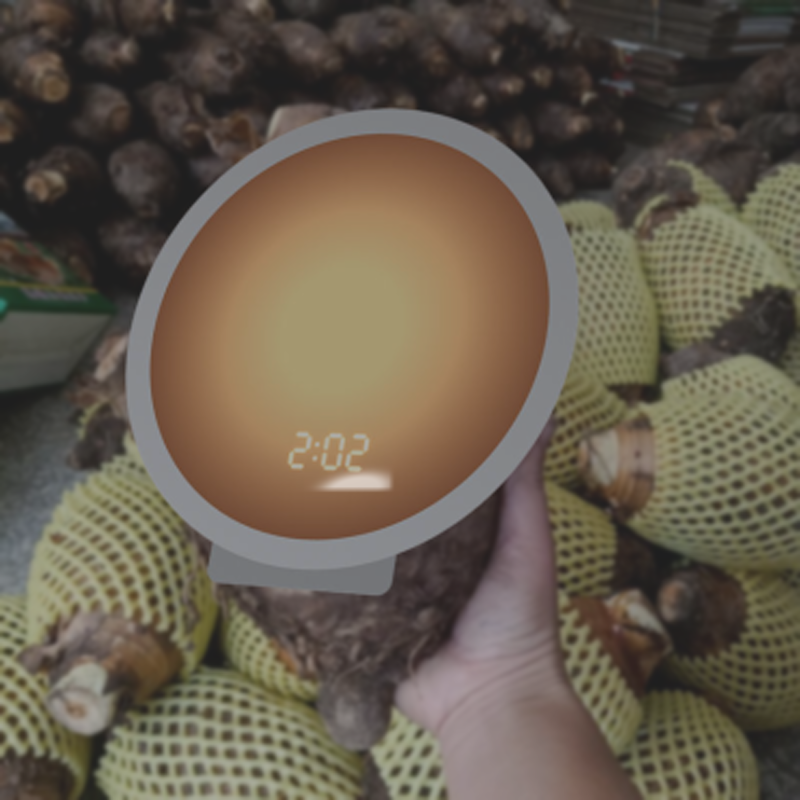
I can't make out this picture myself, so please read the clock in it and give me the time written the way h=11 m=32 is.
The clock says h=2 m=2
